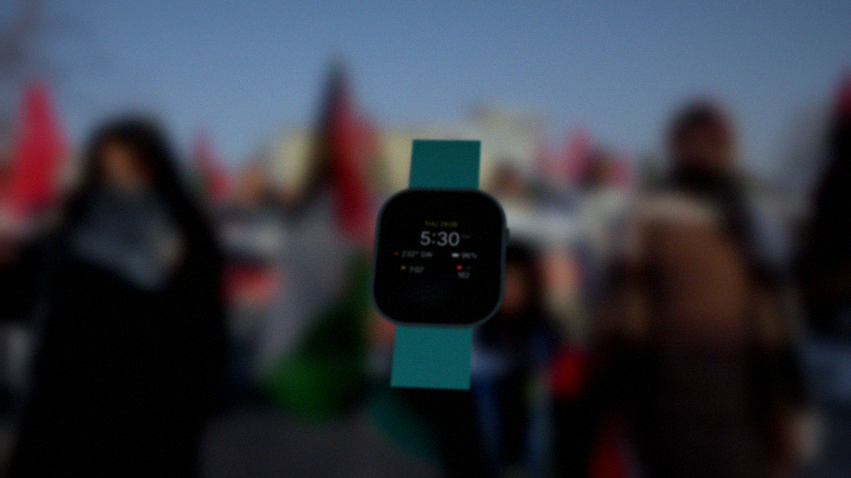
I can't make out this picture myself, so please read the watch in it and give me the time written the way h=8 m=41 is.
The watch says h=5 m=30
